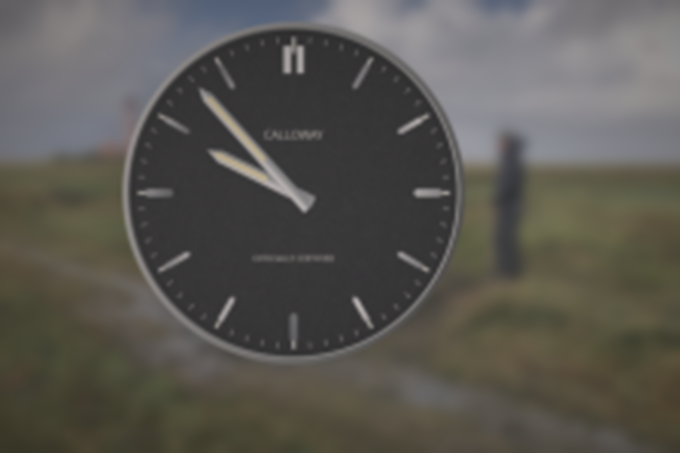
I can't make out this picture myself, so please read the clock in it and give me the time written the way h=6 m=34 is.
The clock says h=9 m=53
